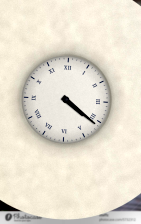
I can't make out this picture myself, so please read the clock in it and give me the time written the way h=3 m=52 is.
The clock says h=4 m=21
